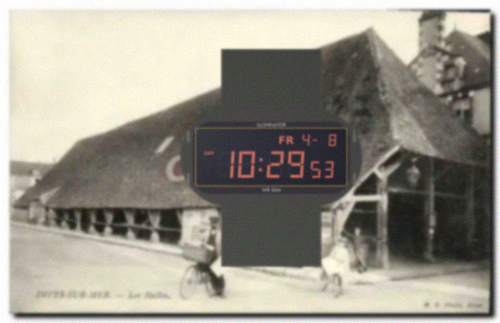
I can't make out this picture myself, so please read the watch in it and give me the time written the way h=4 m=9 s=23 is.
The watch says h=10 m=29 s=53
